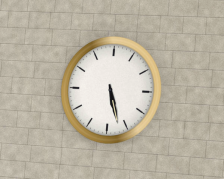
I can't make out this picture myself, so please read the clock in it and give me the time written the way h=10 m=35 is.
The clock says h=5 m=27
